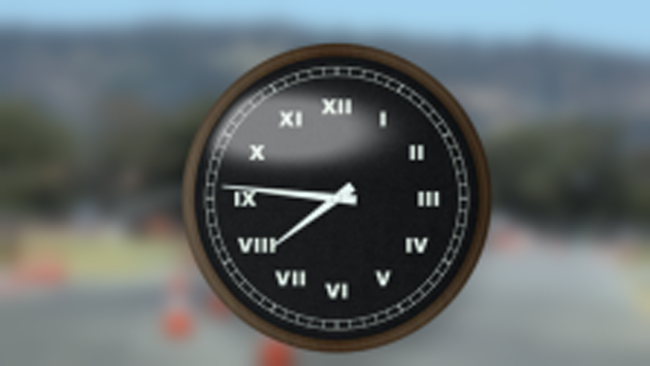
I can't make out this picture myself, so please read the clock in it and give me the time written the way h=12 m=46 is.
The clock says h=7 m=46
